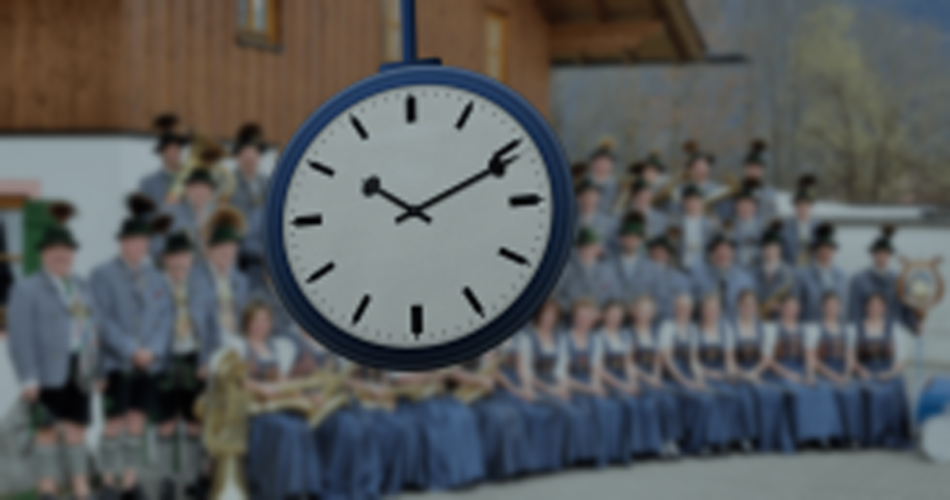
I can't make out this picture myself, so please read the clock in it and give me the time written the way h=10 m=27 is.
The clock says h=10 m=11
